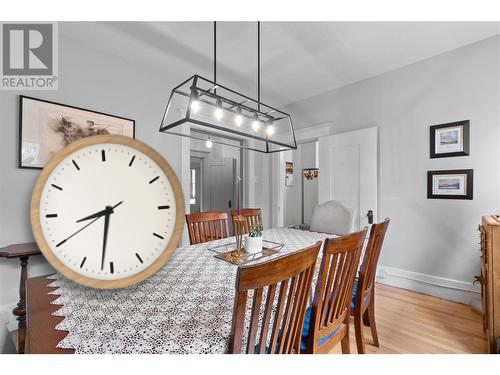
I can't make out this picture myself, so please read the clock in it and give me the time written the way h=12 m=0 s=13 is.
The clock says h=8 m=31 s=40
